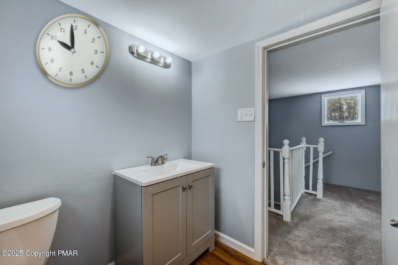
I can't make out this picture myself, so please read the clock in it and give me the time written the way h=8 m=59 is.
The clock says h=9 m=59
